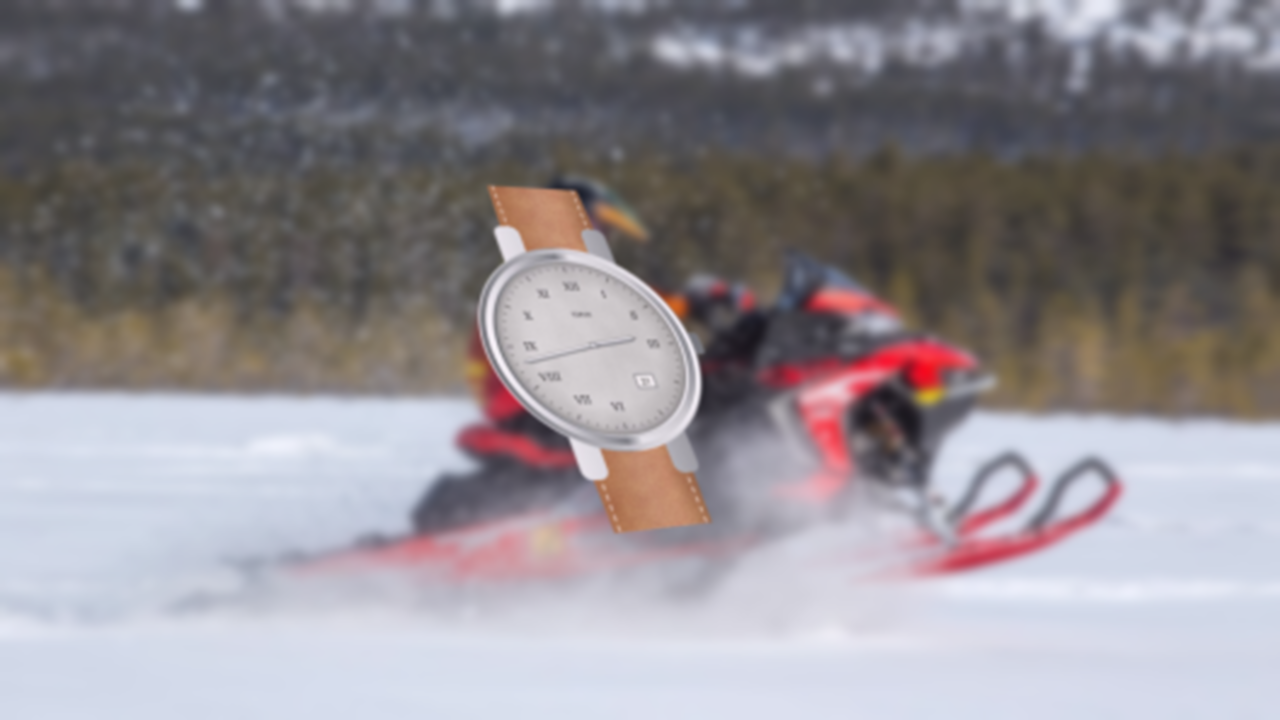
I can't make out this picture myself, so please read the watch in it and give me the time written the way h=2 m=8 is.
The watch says h=2 m=43
